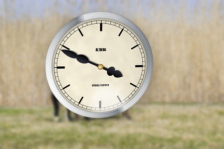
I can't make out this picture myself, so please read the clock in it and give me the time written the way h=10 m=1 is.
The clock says h=3 m=49
